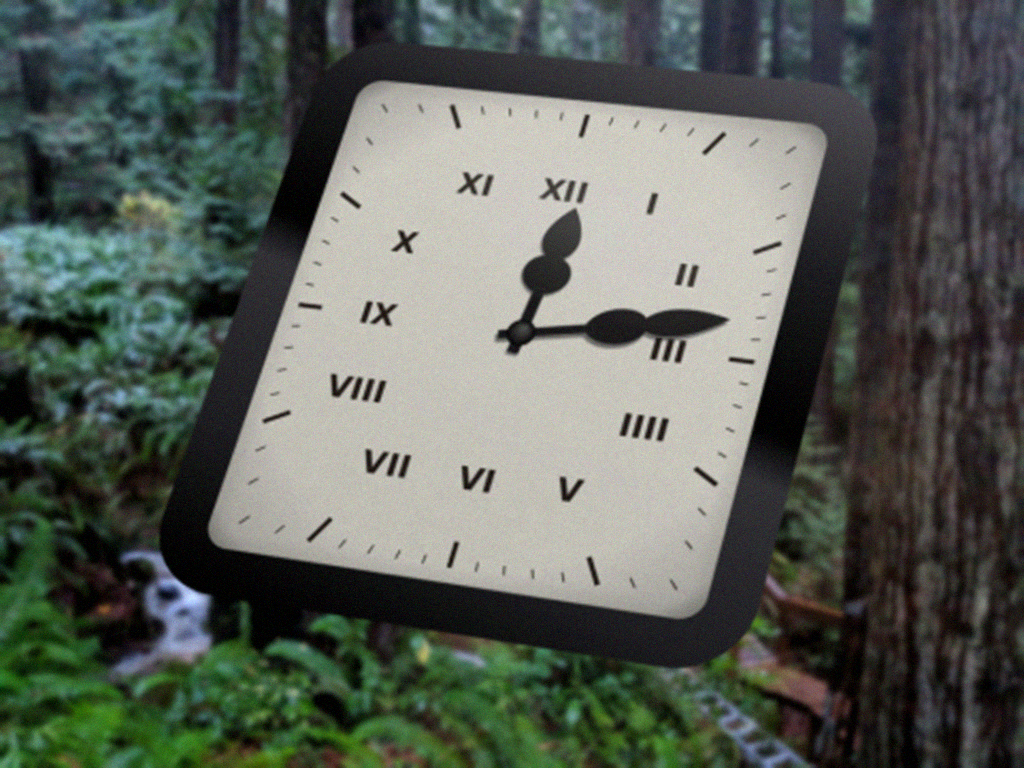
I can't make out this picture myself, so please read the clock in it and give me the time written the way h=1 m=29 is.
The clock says h=12 m=13
